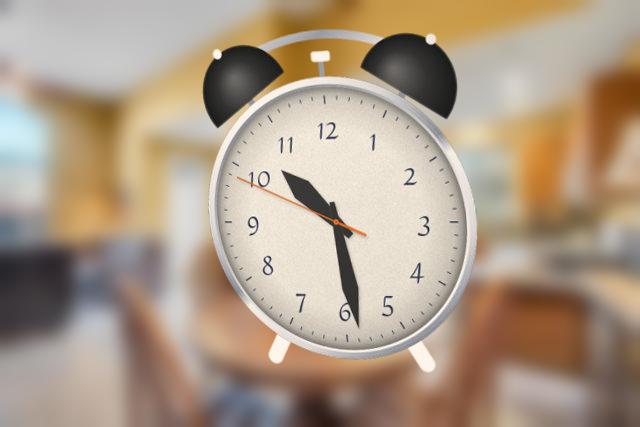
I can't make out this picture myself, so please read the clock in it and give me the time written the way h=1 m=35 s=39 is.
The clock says h=10 m=28 s=49
